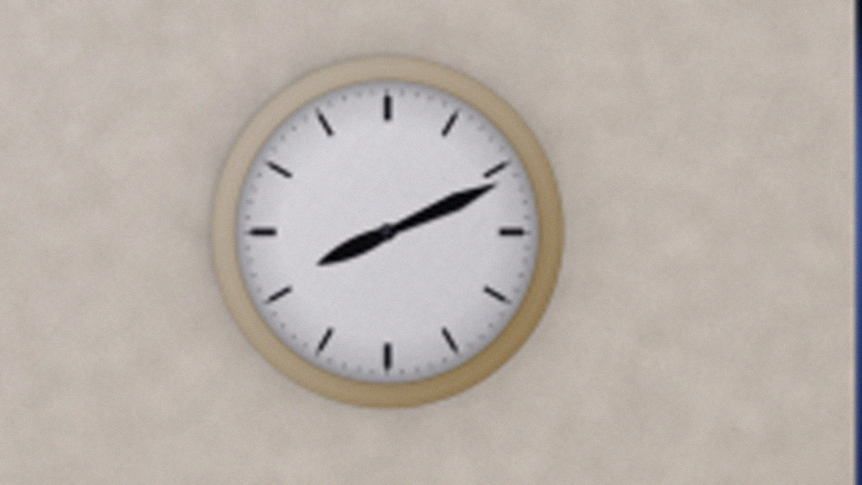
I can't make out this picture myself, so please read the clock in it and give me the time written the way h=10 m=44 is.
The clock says h=8 m=11
